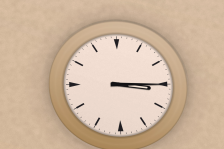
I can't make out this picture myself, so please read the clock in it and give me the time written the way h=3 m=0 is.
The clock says h=3 m=15
